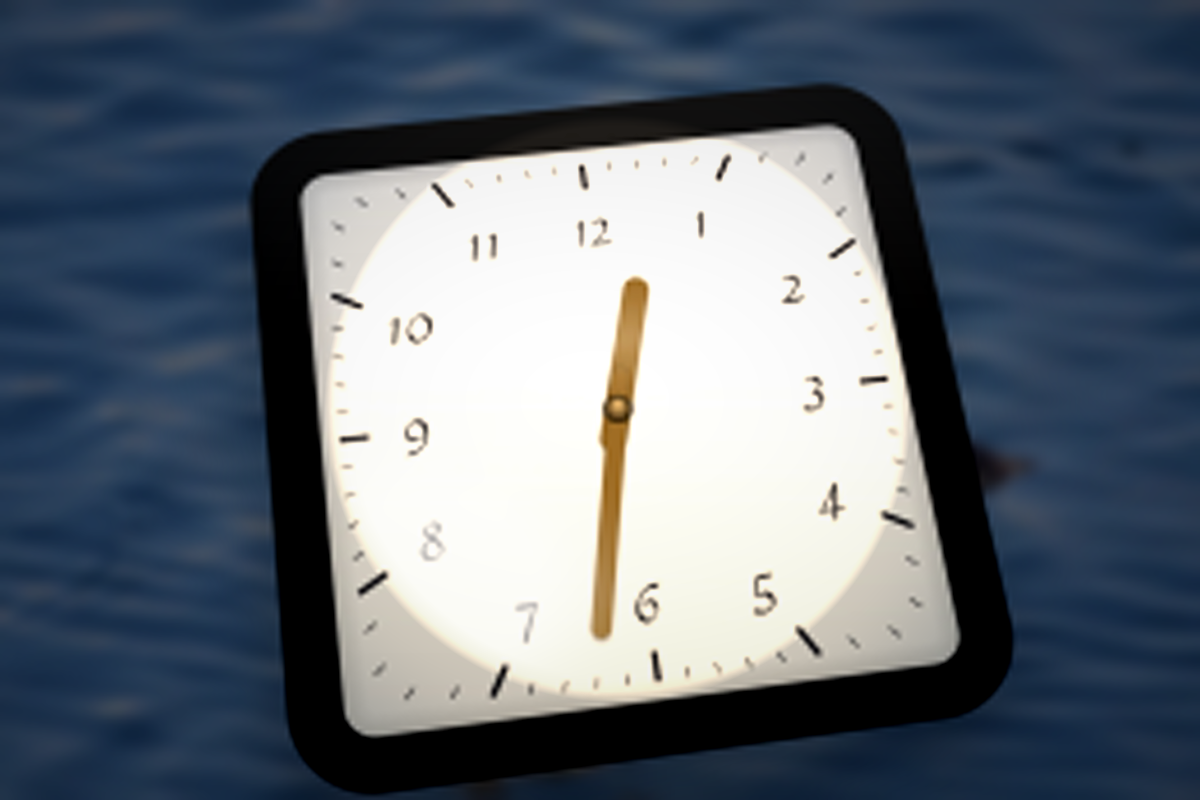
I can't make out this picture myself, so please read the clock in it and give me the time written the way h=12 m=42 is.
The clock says h=12 m=32
